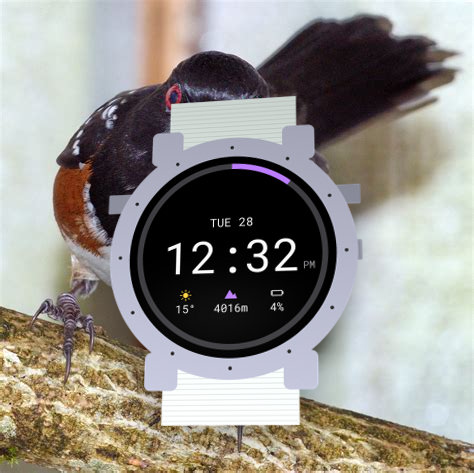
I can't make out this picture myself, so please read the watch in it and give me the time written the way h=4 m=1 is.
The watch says h=12 m=32
